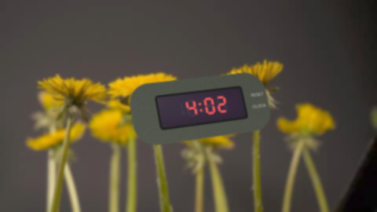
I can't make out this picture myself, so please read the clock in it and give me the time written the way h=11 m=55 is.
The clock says h=4 m=2
